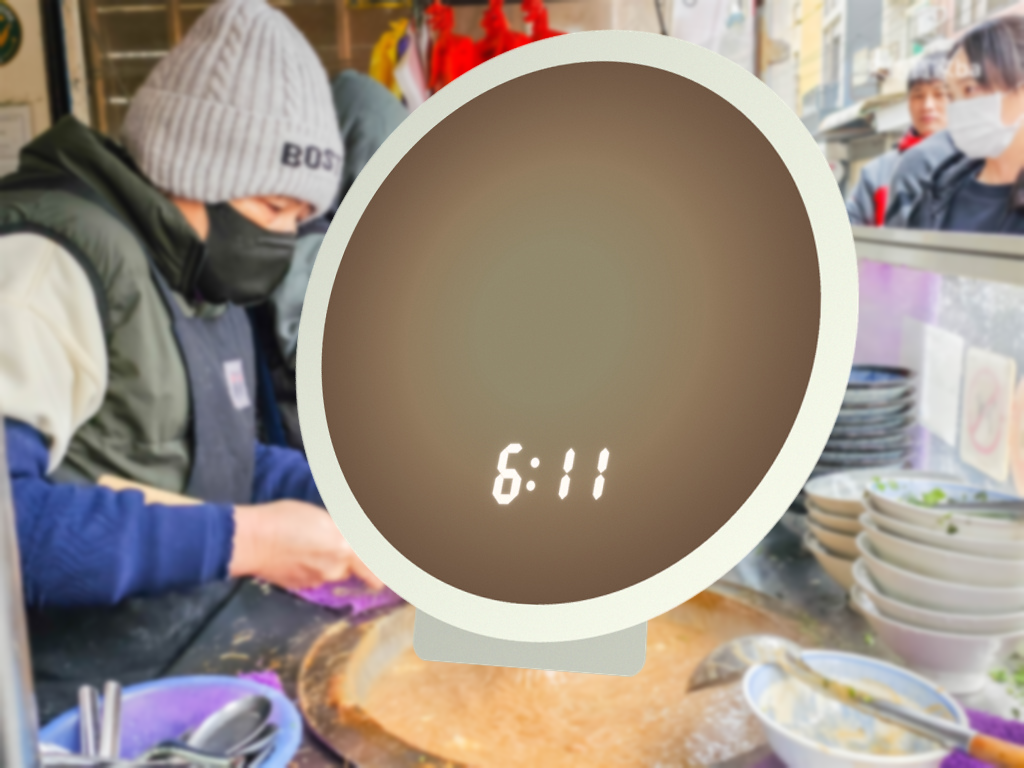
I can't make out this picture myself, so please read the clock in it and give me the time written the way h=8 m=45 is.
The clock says h=6 m=11
